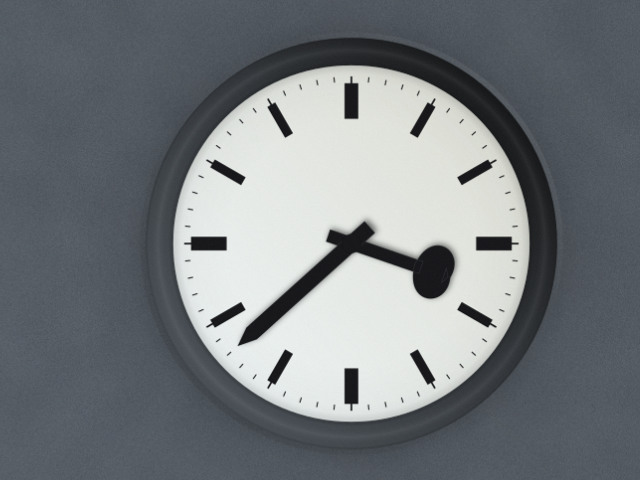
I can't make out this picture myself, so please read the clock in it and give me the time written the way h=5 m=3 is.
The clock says h=3 m=38
